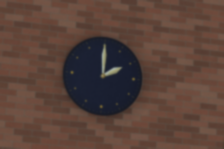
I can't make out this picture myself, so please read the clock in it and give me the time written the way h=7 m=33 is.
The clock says h=2 m=0
